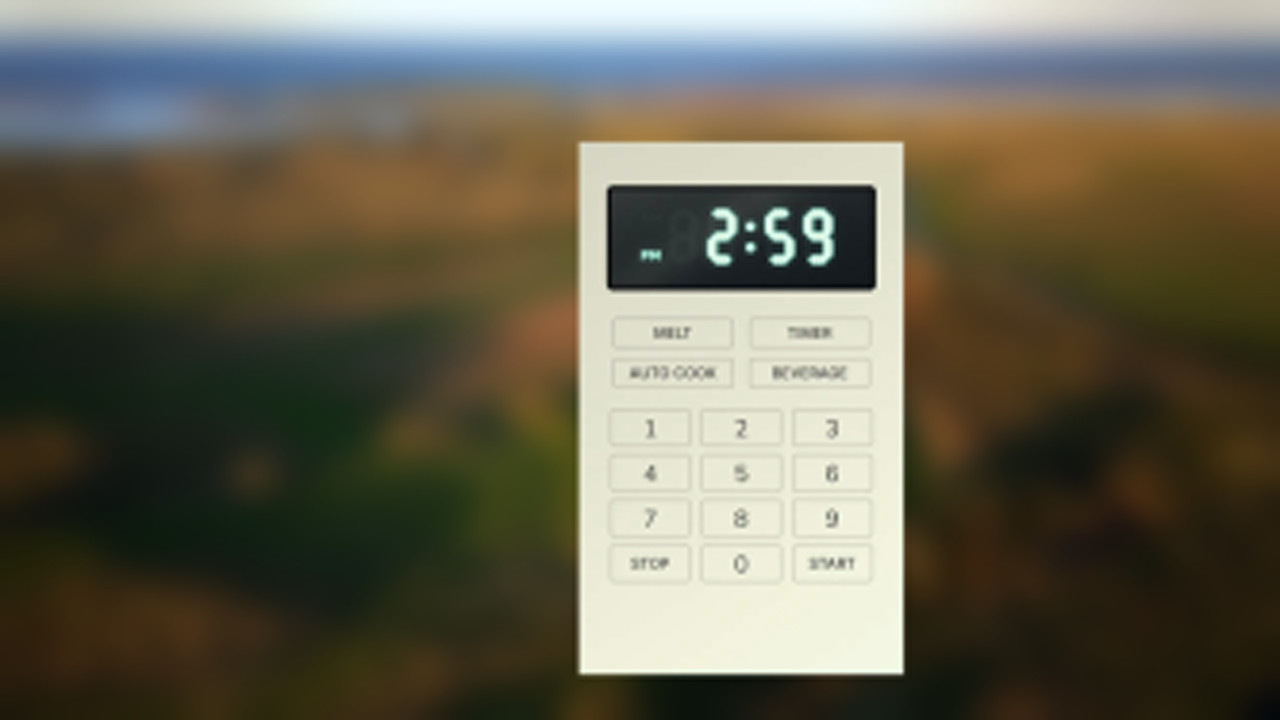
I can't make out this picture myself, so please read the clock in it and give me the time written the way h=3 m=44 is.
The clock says h=2 m=59
